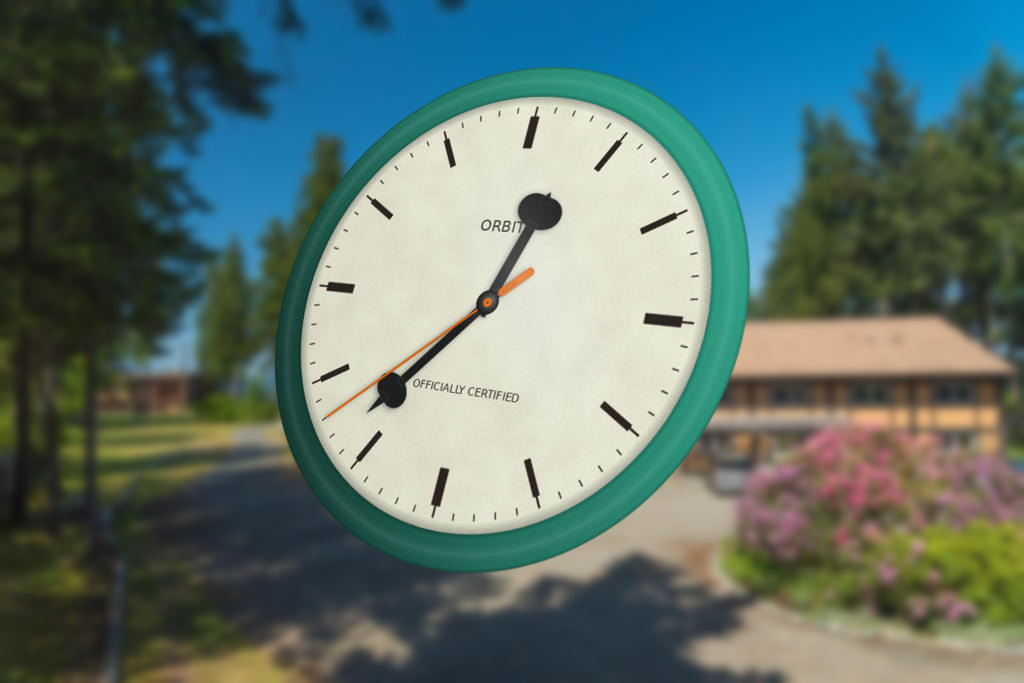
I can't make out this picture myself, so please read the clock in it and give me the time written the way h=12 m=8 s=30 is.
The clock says h=12 m=36 s=38
